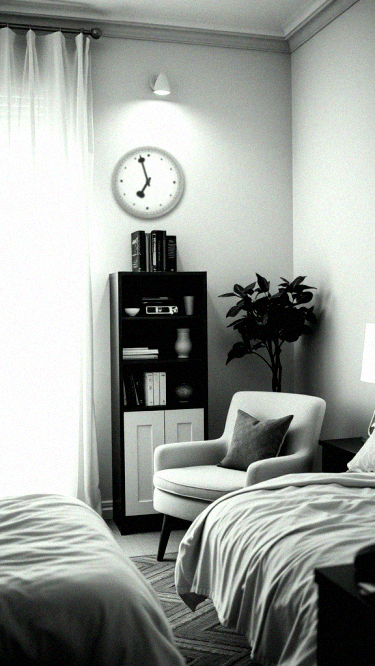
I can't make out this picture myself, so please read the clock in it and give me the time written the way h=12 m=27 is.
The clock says h=6 m=57
